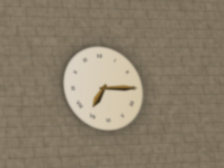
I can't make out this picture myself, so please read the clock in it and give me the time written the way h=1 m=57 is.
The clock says h=7 m=15
